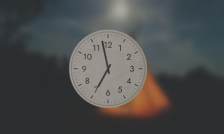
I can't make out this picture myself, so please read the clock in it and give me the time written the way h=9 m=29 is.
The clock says h=6 m=58
